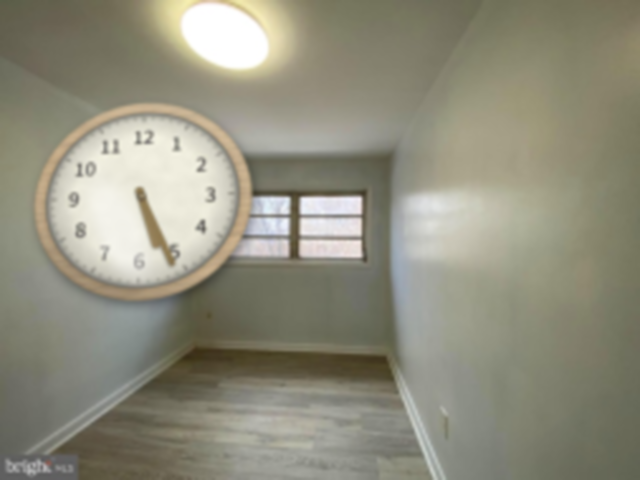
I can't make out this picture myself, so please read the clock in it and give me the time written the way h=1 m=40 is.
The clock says h=5 m=26
